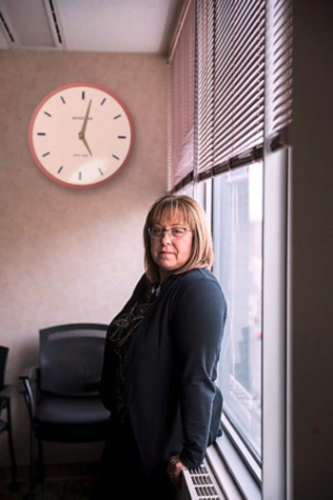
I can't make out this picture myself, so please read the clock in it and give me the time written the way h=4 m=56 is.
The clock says h=5 m=2
